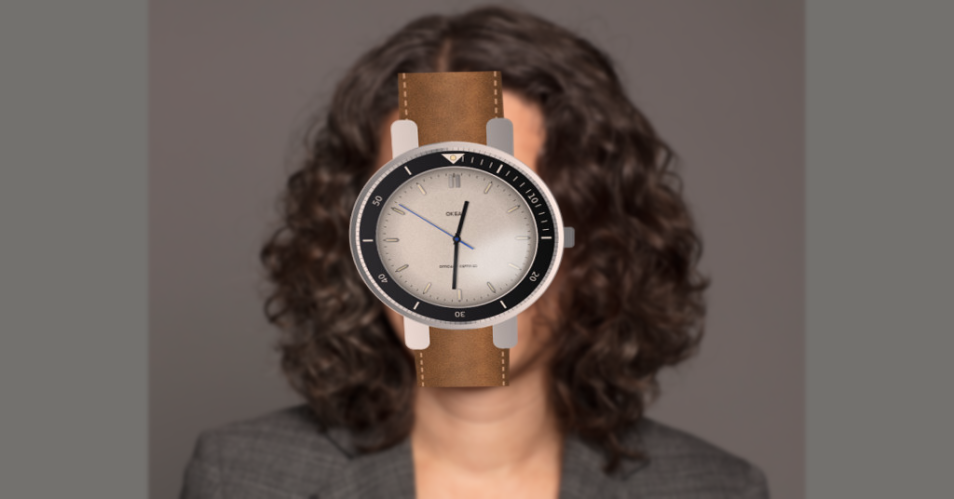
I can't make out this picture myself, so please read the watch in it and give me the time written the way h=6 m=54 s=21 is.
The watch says h=12 m=30 s=51
